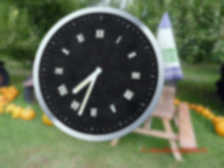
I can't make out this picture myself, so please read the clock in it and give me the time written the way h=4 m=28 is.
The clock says h=7 m=33
